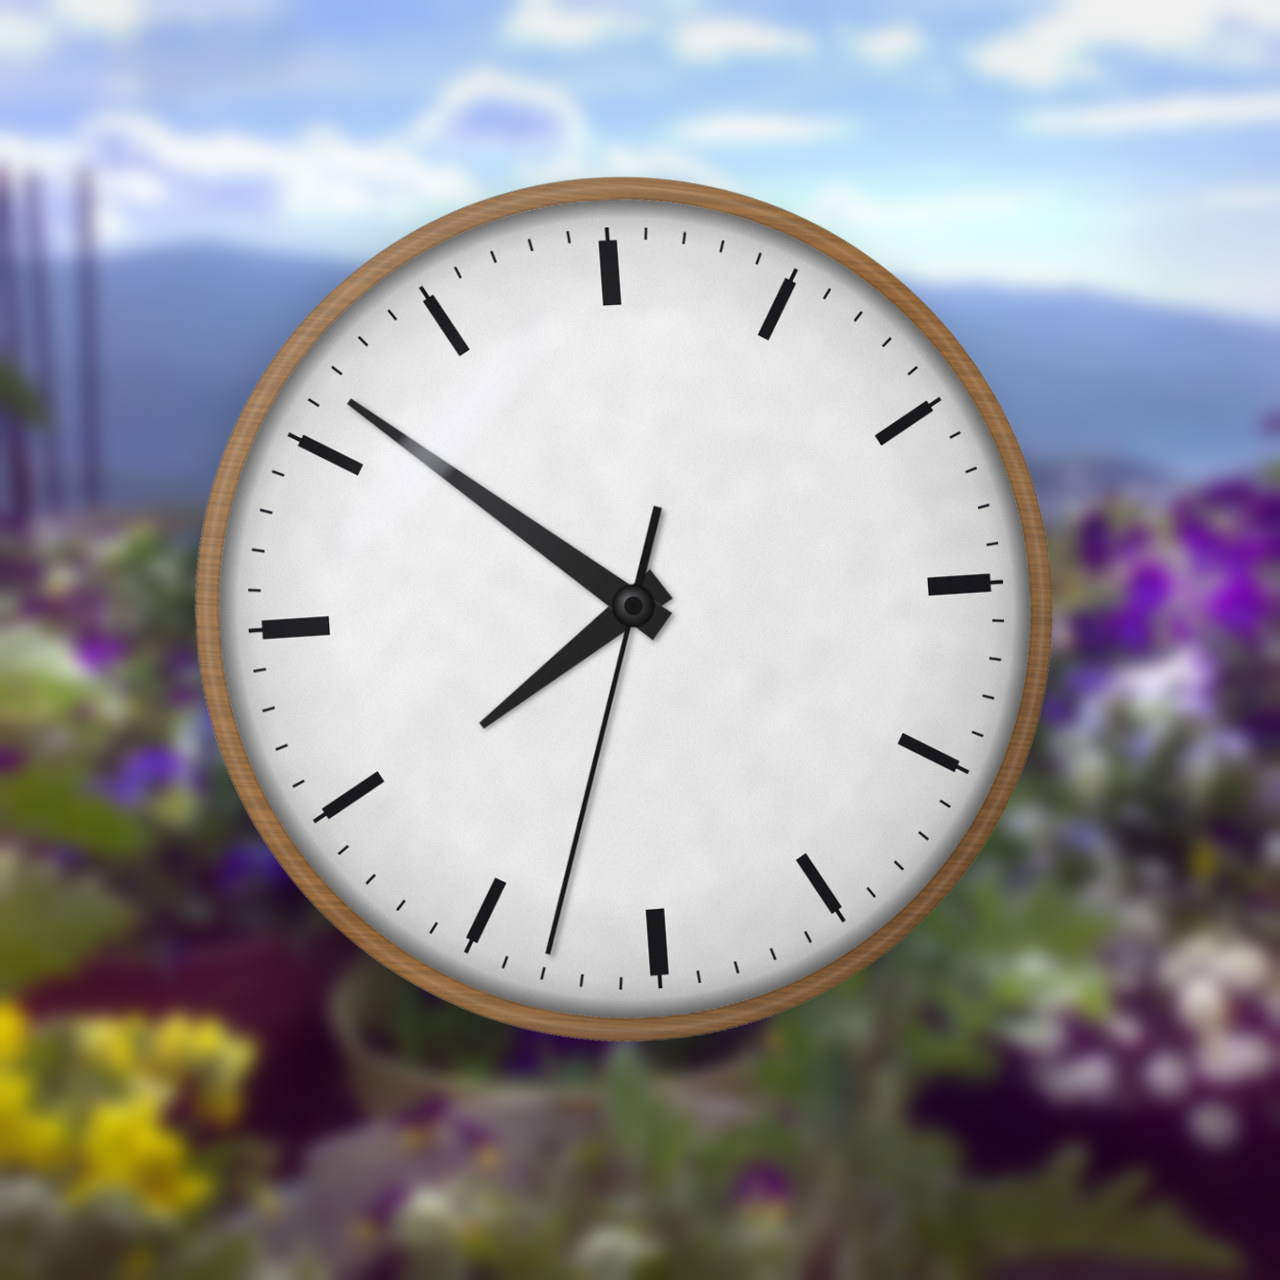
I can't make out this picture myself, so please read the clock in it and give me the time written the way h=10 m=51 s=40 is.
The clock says h=7 m=51 s=33
